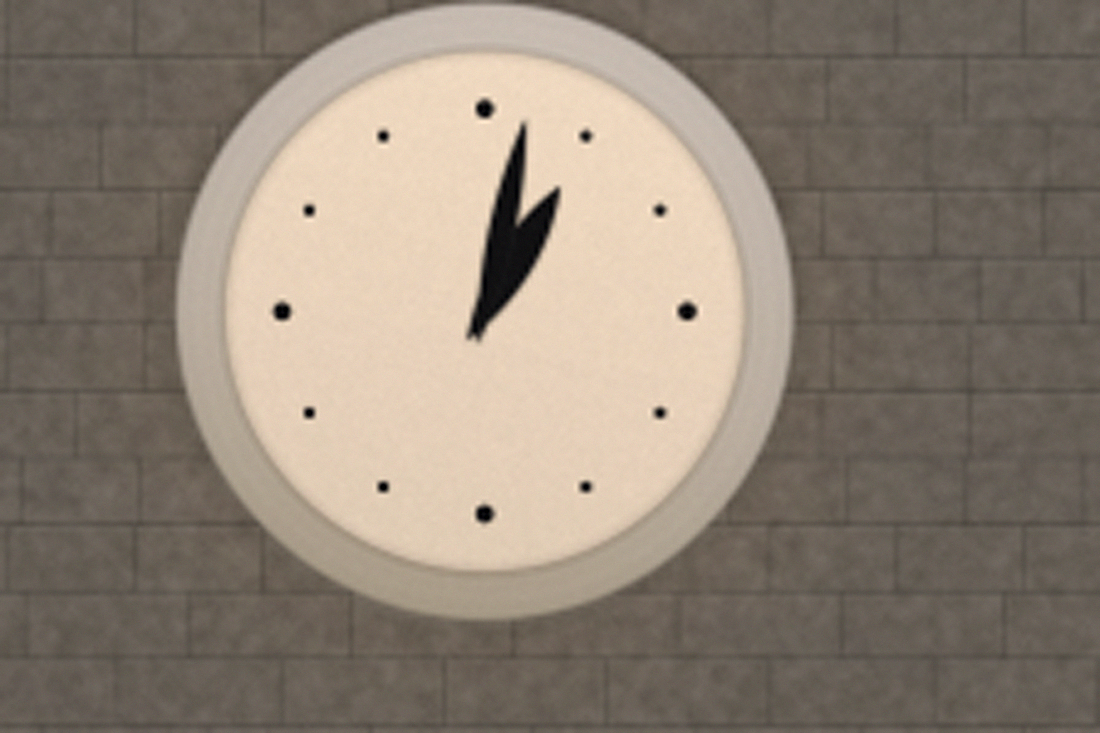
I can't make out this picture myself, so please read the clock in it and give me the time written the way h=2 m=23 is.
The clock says h=1 m=2
